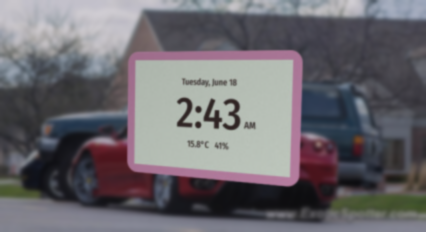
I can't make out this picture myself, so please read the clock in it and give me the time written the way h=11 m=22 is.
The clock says h=2 m=43
